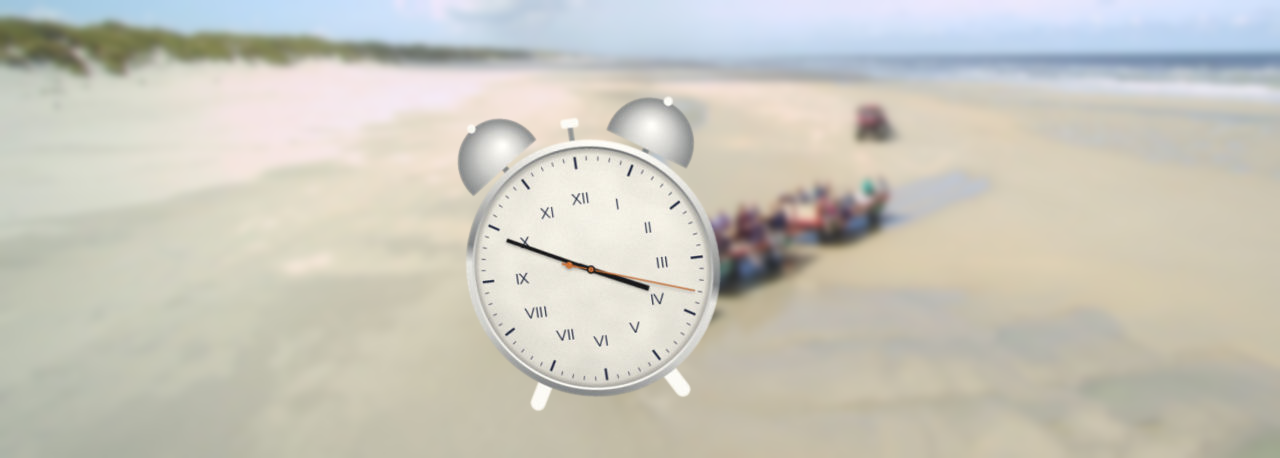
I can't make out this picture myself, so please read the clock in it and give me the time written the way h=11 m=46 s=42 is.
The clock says h=3 m=49 s=18
